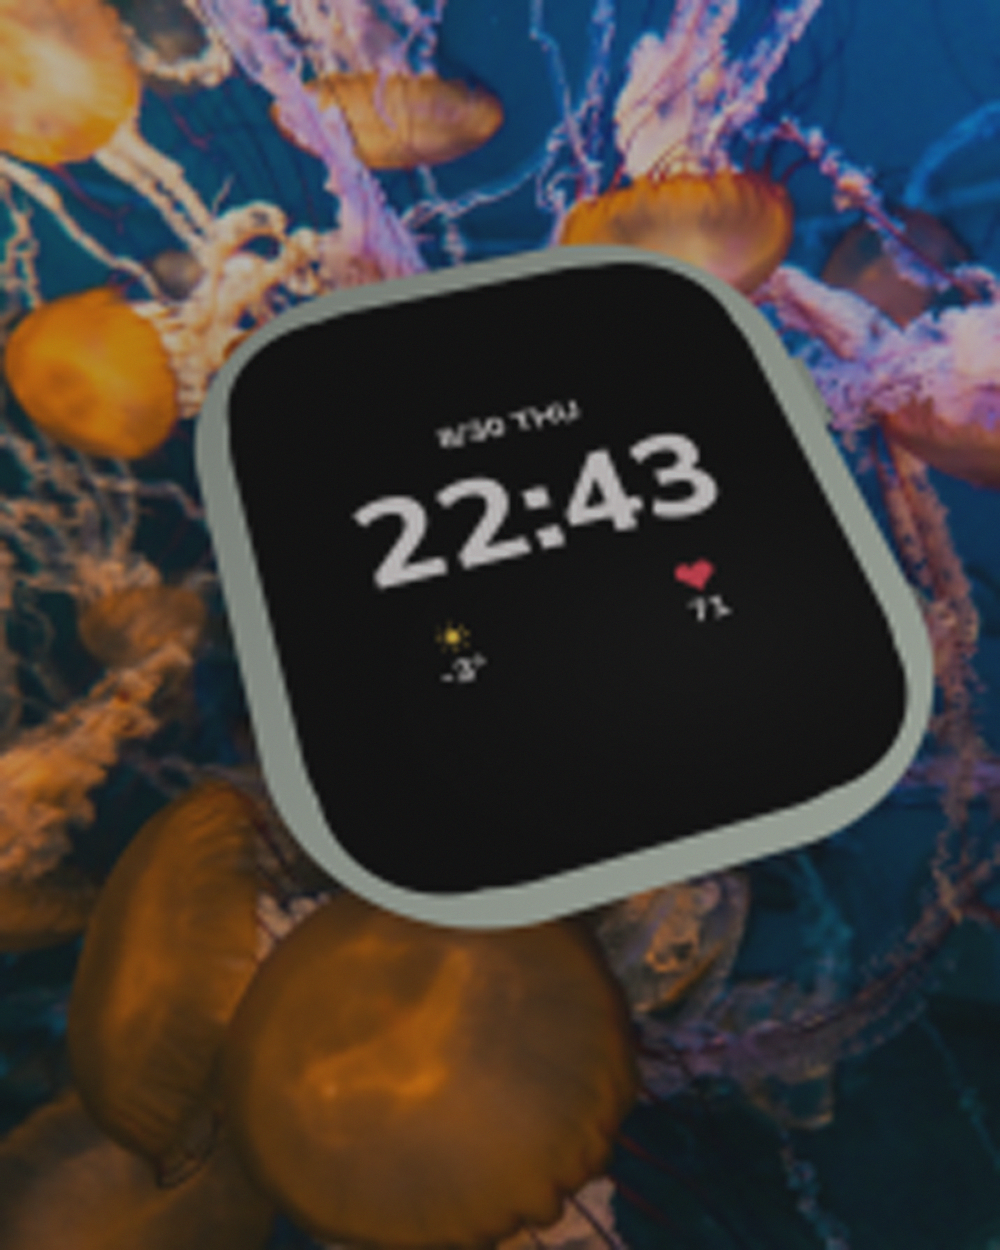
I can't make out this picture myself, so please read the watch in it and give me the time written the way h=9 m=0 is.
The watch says h=22 m=43
